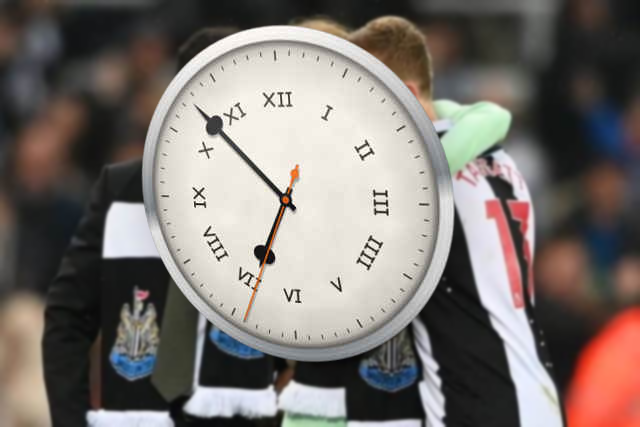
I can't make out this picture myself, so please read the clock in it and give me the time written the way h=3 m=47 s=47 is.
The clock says h=6 m=52 s=34
